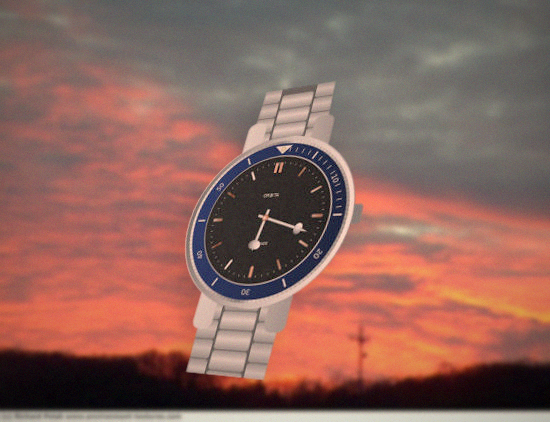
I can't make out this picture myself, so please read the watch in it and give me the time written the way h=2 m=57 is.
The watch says h=6 m=18
